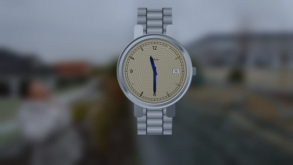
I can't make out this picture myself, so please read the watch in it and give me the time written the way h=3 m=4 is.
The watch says h=11 m=30
